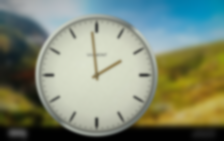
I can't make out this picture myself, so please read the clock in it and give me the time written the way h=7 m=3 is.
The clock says h=1 m=59
